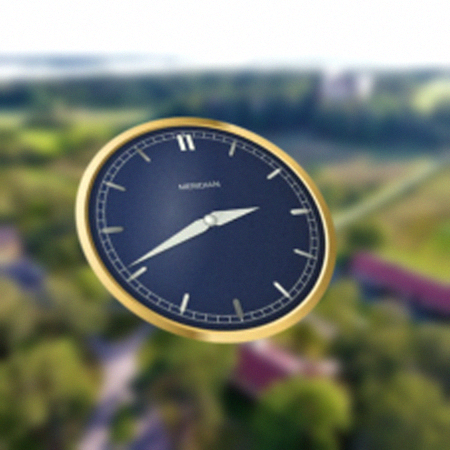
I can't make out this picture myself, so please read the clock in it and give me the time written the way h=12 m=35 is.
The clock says h=2 m=41
